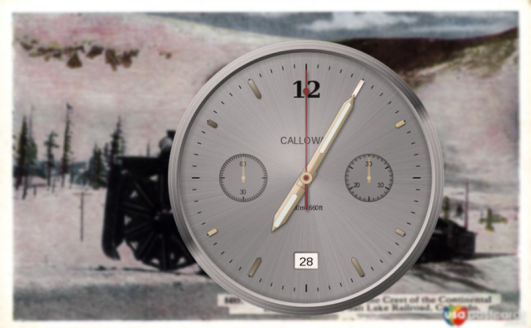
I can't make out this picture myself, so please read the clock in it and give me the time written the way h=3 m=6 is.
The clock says h=7 m=5
